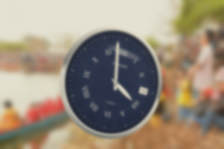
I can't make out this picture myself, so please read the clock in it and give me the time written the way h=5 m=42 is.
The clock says h=3 m=58
